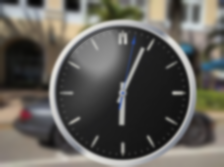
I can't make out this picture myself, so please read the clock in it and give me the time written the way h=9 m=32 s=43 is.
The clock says h=6 m=4 s=2
